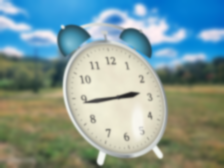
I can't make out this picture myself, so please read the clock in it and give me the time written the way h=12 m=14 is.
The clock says h=2 m=44
